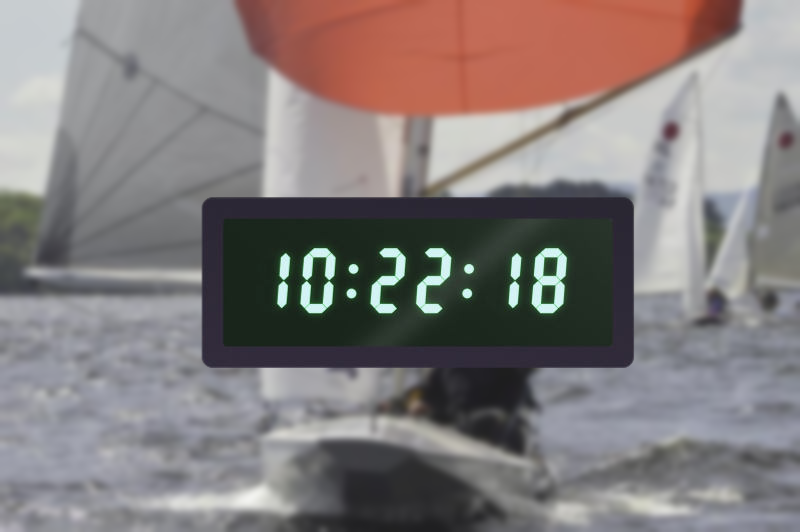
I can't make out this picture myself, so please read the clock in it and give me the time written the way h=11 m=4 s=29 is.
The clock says h=10 m=22 s=18
